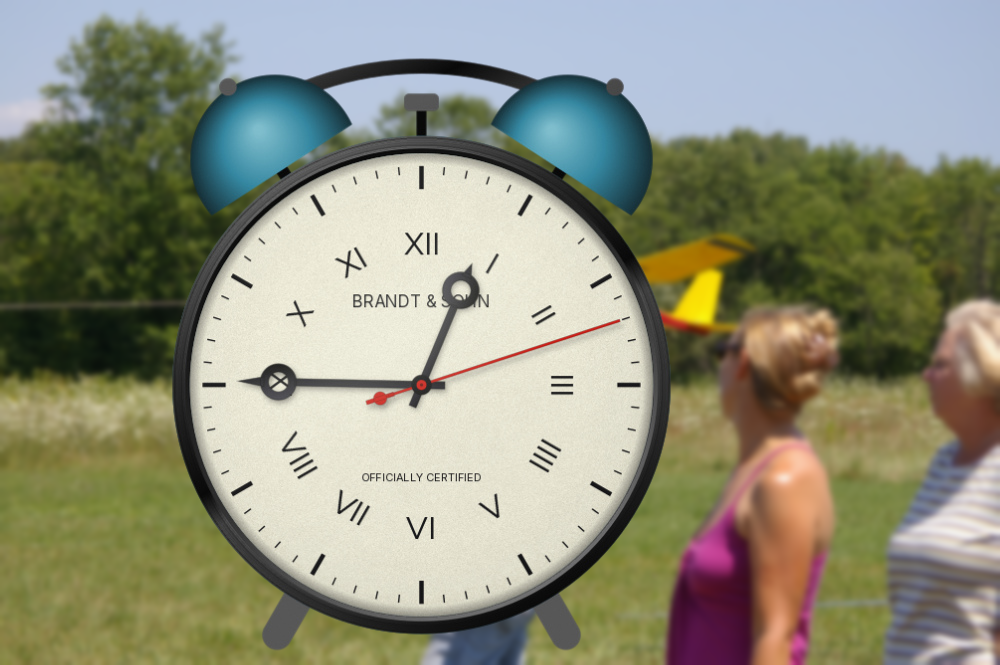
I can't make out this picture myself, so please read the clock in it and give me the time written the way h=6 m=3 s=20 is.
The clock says h=12 m=45 s=12
